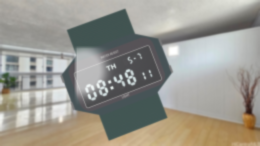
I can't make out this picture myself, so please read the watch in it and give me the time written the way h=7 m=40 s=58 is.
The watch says h=8 m=48 s=11
